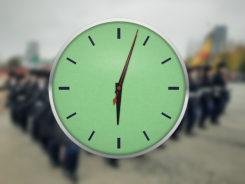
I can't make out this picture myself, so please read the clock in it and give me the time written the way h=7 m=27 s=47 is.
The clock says h=6 m=3 s=3
